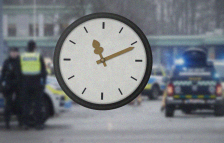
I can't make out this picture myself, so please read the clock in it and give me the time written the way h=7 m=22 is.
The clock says h=11 m=11
